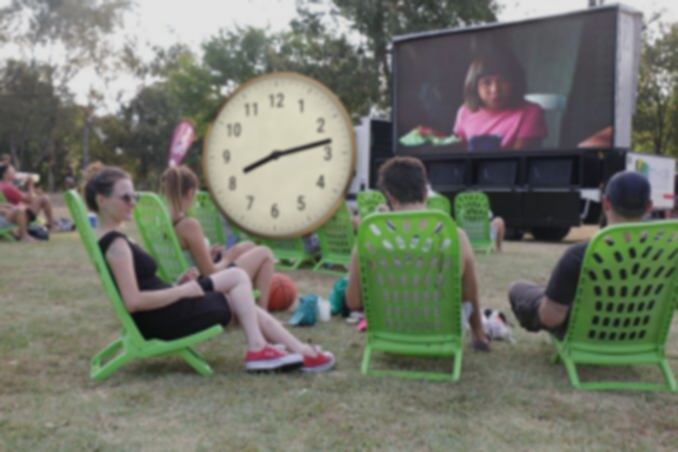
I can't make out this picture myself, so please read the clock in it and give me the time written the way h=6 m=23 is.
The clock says h=8 m=13
